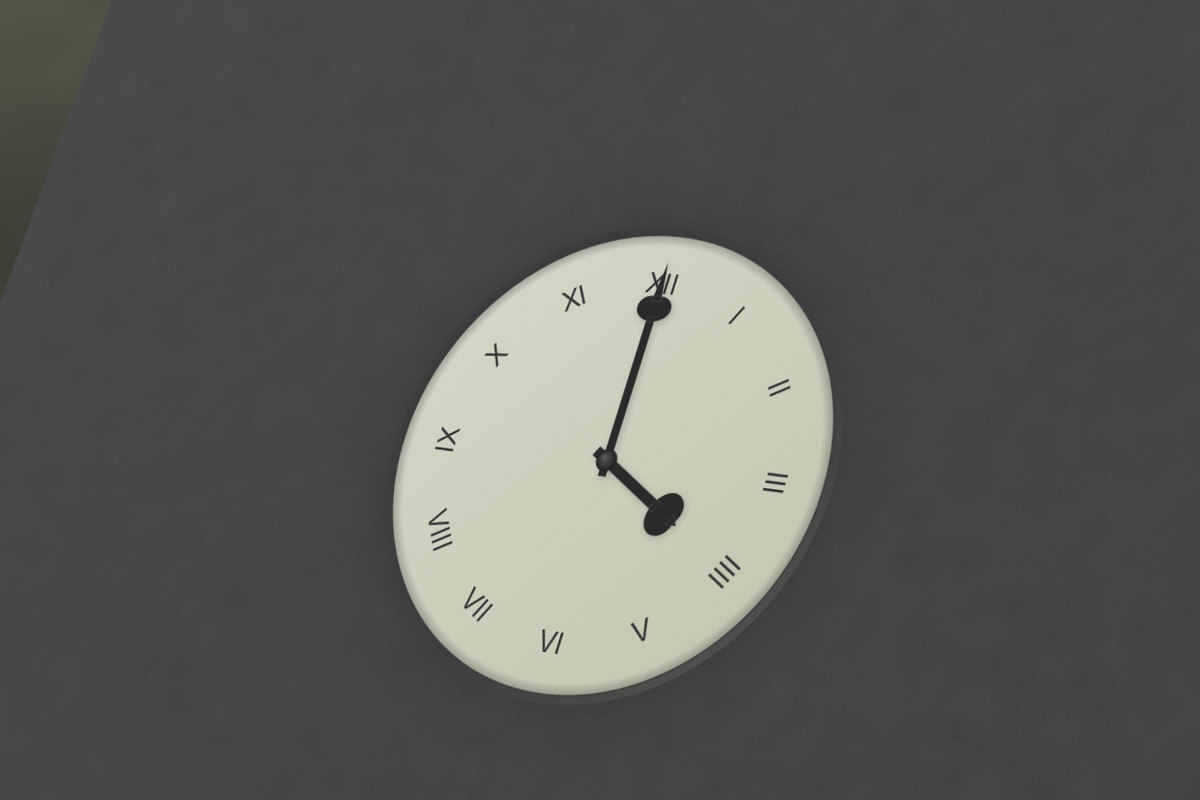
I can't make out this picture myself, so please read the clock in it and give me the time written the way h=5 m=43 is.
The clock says h=4 m=0
